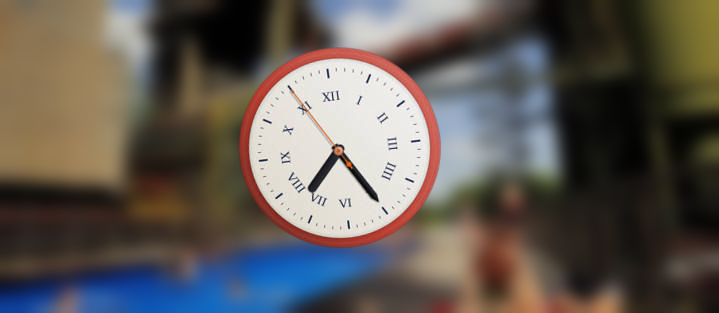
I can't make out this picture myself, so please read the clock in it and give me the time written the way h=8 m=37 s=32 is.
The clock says h=7 m=24 s=55
